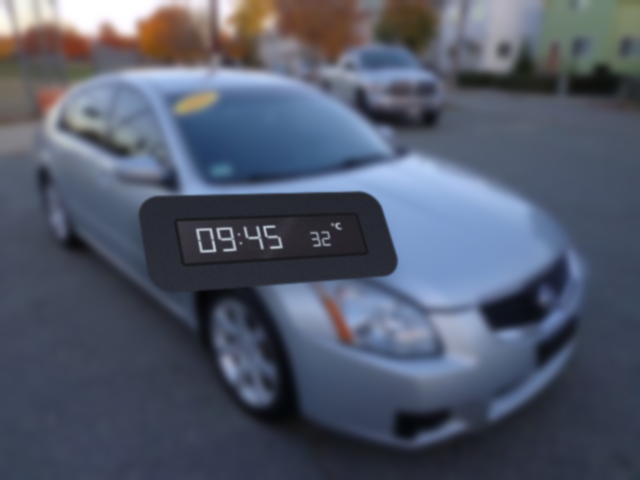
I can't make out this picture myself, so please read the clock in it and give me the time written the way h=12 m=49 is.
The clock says h=9 m=45
